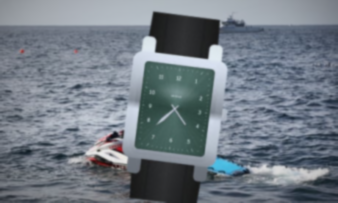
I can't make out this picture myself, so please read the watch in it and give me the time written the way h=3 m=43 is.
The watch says h=4 m=37
